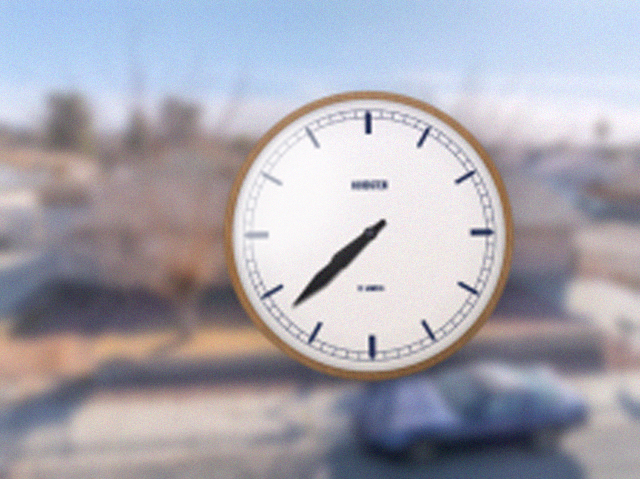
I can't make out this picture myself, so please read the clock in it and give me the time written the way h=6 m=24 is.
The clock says h=7 m=38
